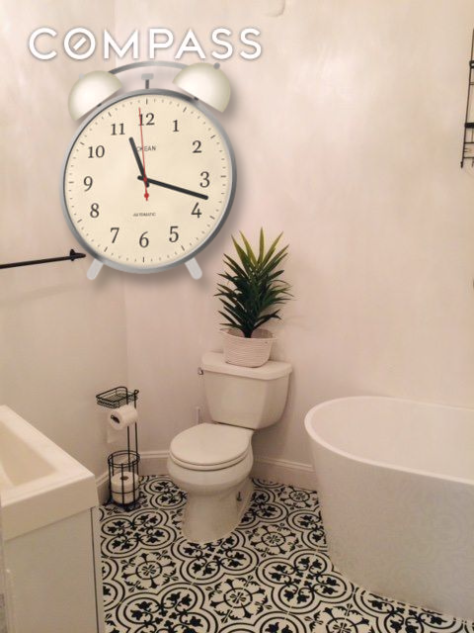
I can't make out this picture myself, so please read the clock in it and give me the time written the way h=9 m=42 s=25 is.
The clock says h=11 m=17 s=59
